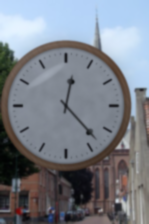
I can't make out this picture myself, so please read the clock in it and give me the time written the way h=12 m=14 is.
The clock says h=12 m=23
